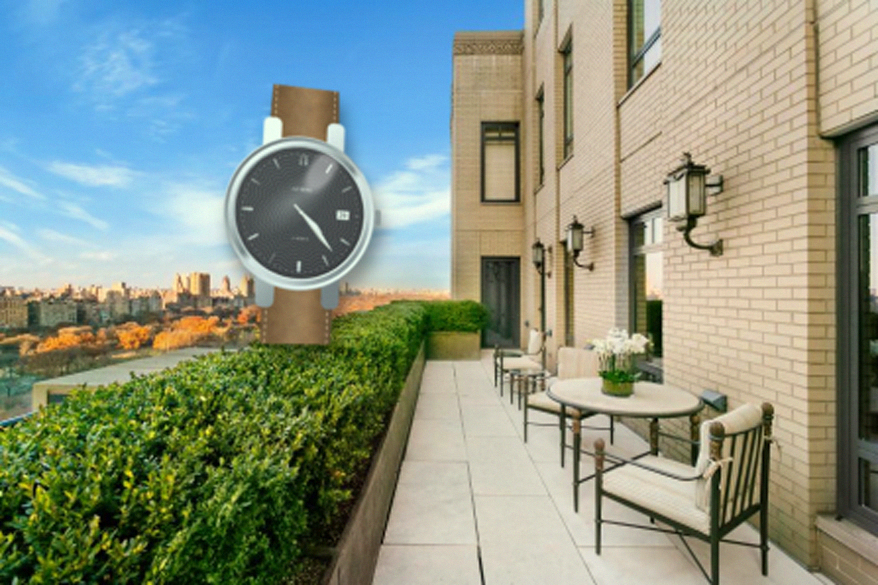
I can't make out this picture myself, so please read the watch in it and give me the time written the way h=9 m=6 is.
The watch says h=4 m=23
